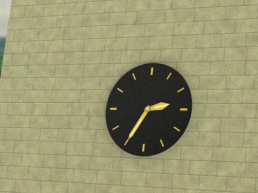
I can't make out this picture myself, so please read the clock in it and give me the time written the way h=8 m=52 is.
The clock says h=2 m=35
